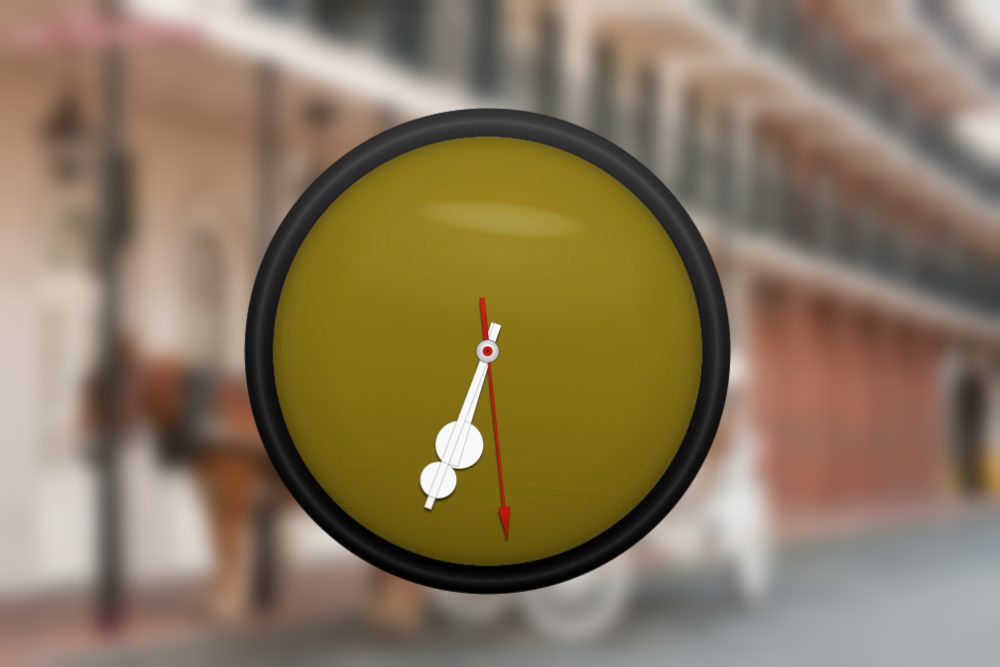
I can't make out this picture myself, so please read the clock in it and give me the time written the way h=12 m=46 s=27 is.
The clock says h=6 m=33 s=29
